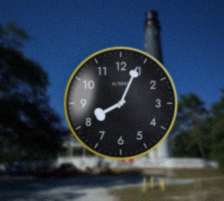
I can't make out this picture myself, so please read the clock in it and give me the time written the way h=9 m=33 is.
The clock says h=8 m=4
